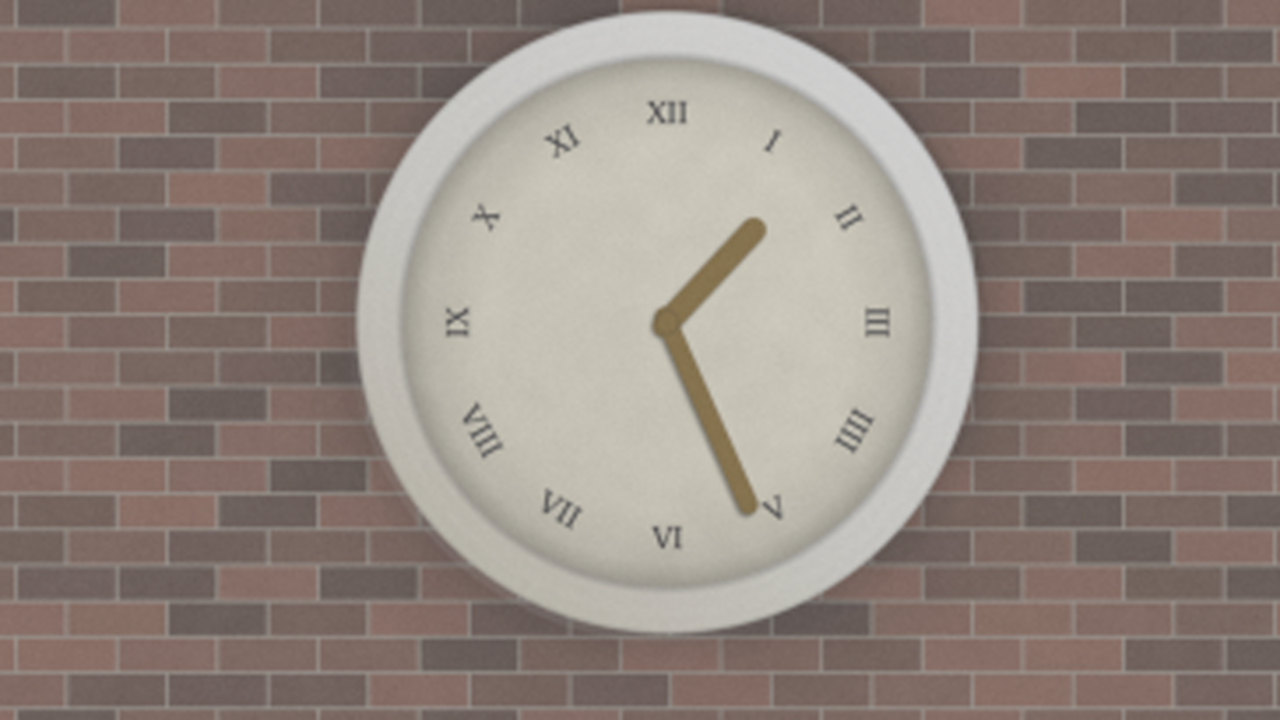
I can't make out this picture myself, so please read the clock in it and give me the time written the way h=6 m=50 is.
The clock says h=1 m=26
